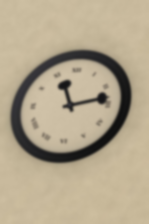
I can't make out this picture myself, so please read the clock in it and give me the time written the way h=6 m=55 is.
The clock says h=11 m=13
